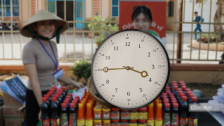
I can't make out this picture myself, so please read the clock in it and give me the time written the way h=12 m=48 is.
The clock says h=3 m=45
